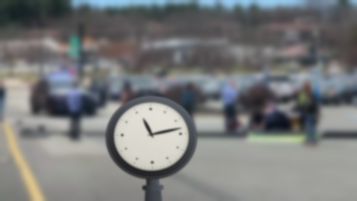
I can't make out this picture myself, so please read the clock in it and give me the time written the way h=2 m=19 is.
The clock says h=11 m=13
